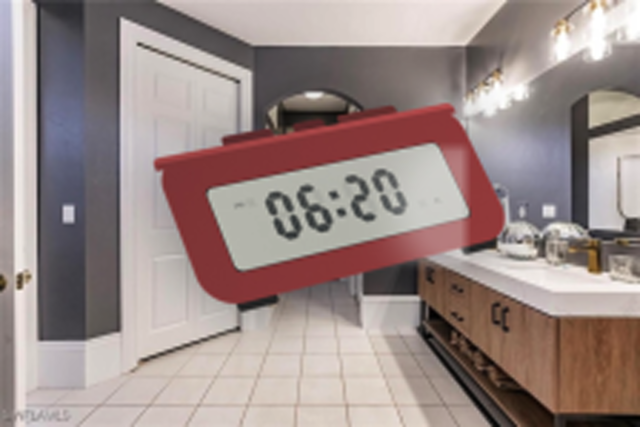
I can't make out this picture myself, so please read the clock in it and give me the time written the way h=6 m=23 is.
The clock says h=6 m=20
